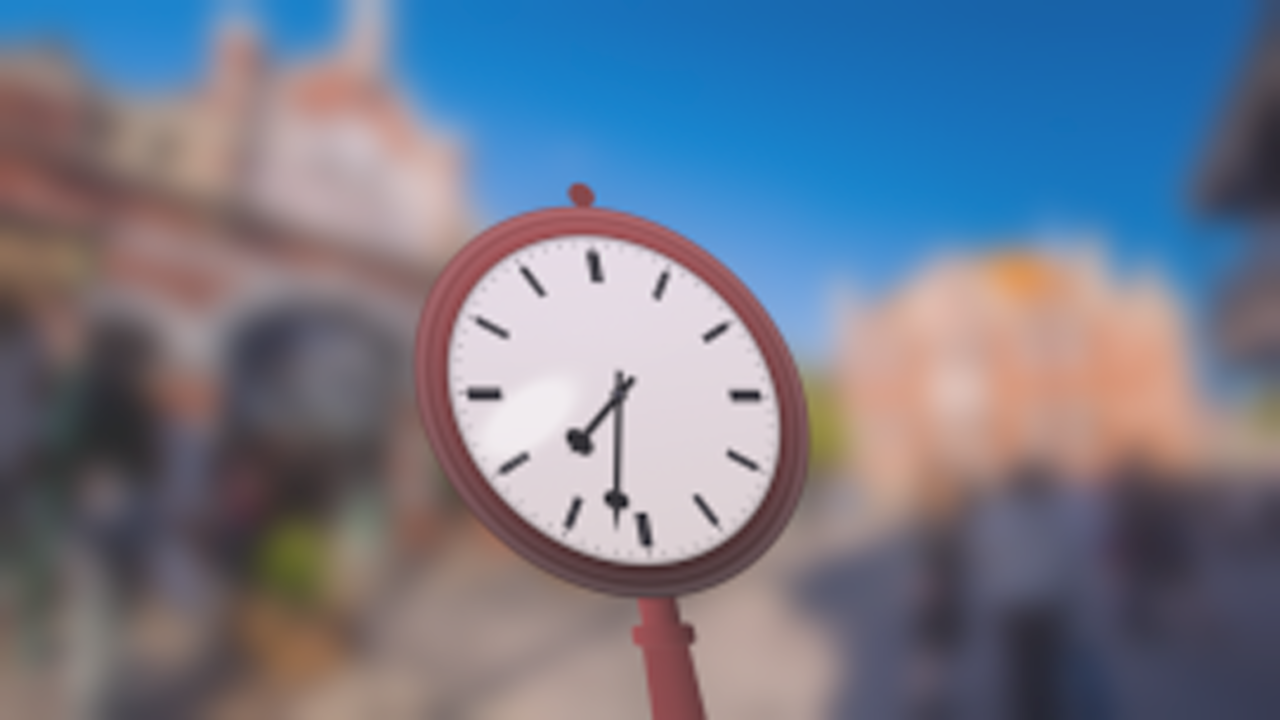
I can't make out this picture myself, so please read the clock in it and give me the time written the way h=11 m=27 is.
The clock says h=7 m=32
